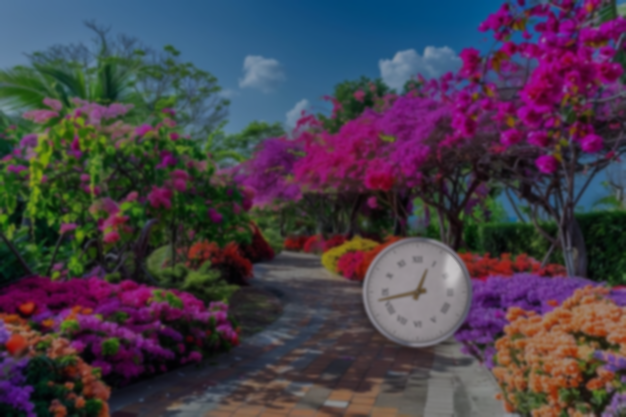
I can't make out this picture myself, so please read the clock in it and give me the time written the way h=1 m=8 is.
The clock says h=12 m=43
